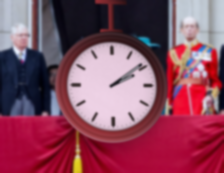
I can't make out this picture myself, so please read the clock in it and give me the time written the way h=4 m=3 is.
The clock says h=2 m=9
